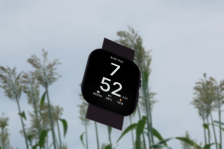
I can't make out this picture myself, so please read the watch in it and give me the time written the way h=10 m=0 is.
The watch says h=7 m=52
